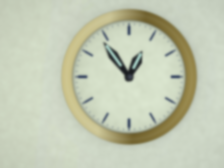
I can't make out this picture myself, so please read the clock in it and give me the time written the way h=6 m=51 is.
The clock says h=12 m=54
